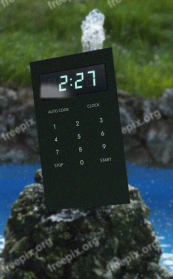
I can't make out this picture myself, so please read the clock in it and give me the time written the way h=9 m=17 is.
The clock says h=2 m=27
